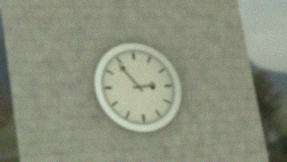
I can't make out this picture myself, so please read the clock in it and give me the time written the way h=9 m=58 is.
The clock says h=2 m=54
